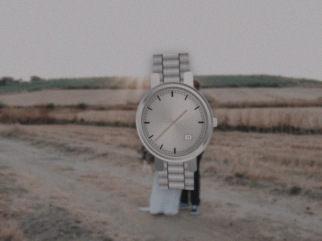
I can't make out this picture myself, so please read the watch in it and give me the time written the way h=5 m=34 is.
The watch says h=1 m=38
